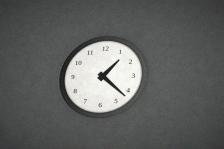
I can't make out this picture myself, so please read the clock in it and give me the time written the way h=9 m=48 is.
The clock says h=1 m=22
